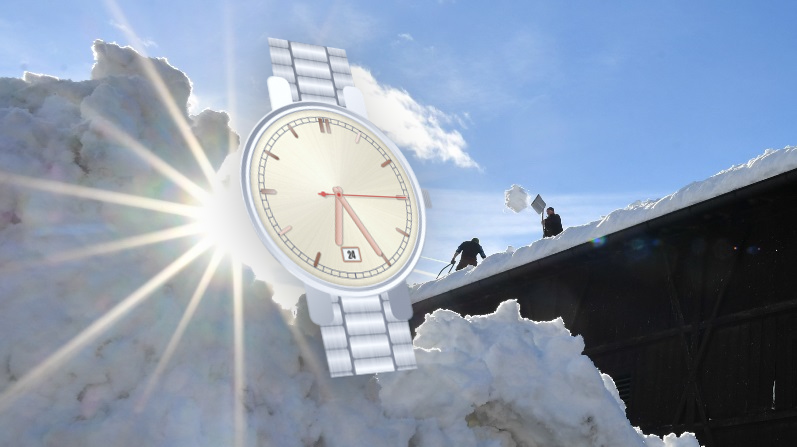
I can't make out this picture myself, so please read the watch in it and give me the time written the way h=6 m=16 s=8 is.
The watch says h=6 m=25 s=15
